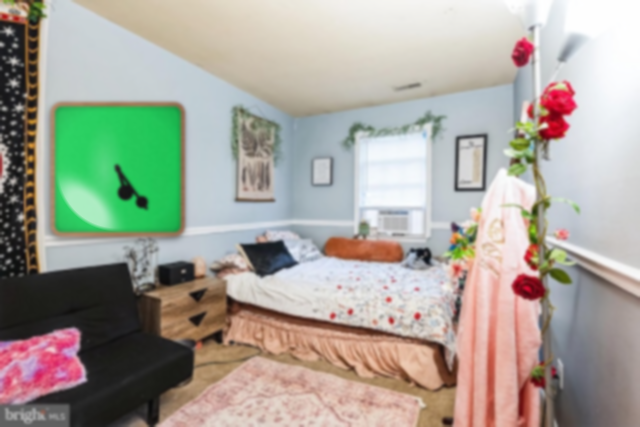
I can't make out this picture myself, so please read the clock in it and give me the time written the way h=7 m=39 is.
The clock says h=5 m=24
